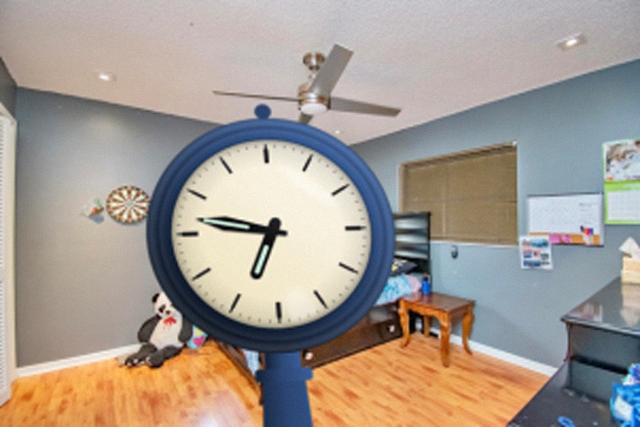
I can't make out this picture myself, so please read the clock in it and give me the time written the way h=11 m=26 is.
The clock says h=6 m=47
